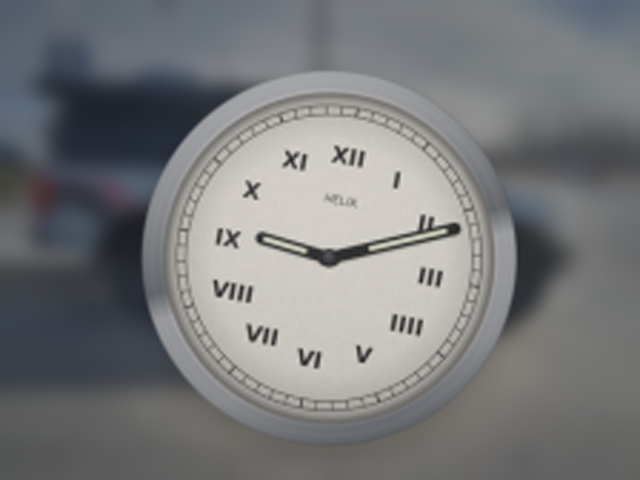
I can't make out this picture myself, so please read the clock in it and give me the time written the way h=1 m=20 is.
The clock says h=9 m=11
